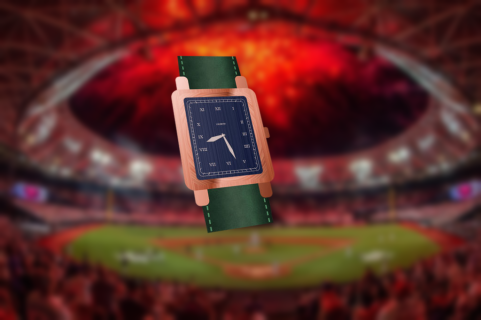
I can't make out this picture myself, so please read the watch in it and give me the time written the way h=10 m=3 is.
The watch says h=8 m=27
